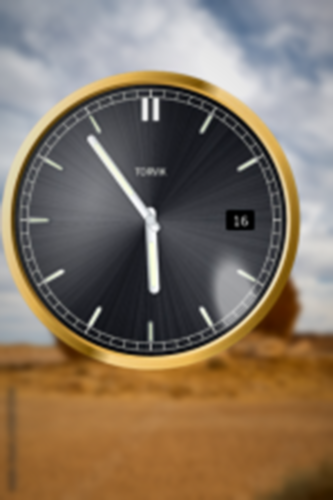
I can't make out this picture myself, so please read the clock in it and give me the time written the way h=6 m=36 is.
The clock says h=5 m=54
